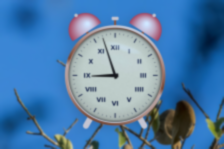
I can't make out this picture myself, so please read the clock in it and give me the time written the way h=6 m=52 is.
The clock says h=8 m=57
